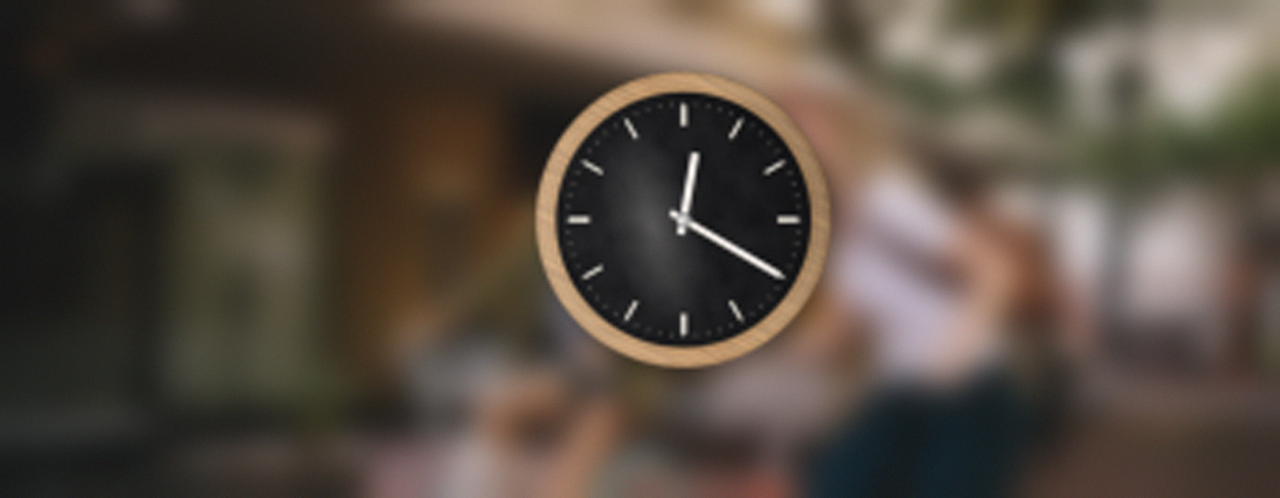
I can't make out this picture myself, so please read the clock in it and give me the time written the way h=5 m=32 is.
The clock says h=12 m=20
